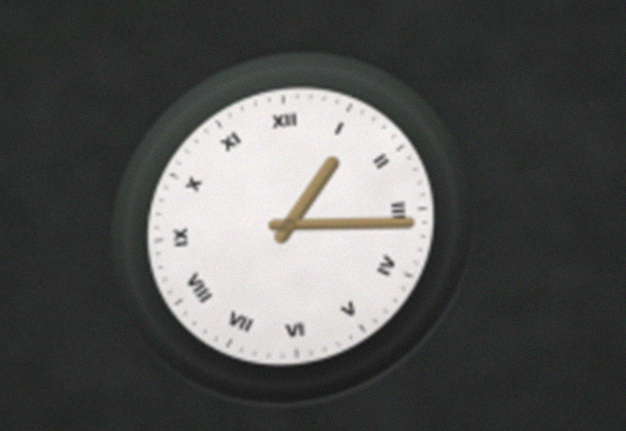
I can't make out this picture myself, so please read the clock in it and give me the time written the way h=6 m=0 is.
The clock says h=1 m=16
